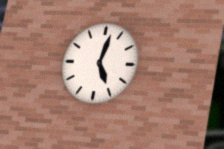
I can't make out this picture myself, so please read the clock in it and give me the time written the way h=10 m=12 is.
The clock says h=5 m=2
